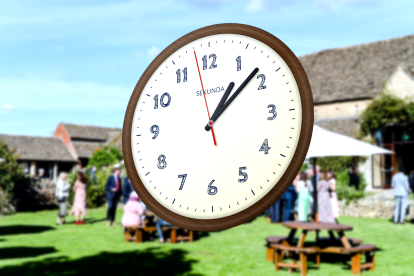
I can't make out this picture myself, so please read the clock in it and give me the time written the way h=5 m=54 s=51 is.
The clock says h=1 m=7 s=58
